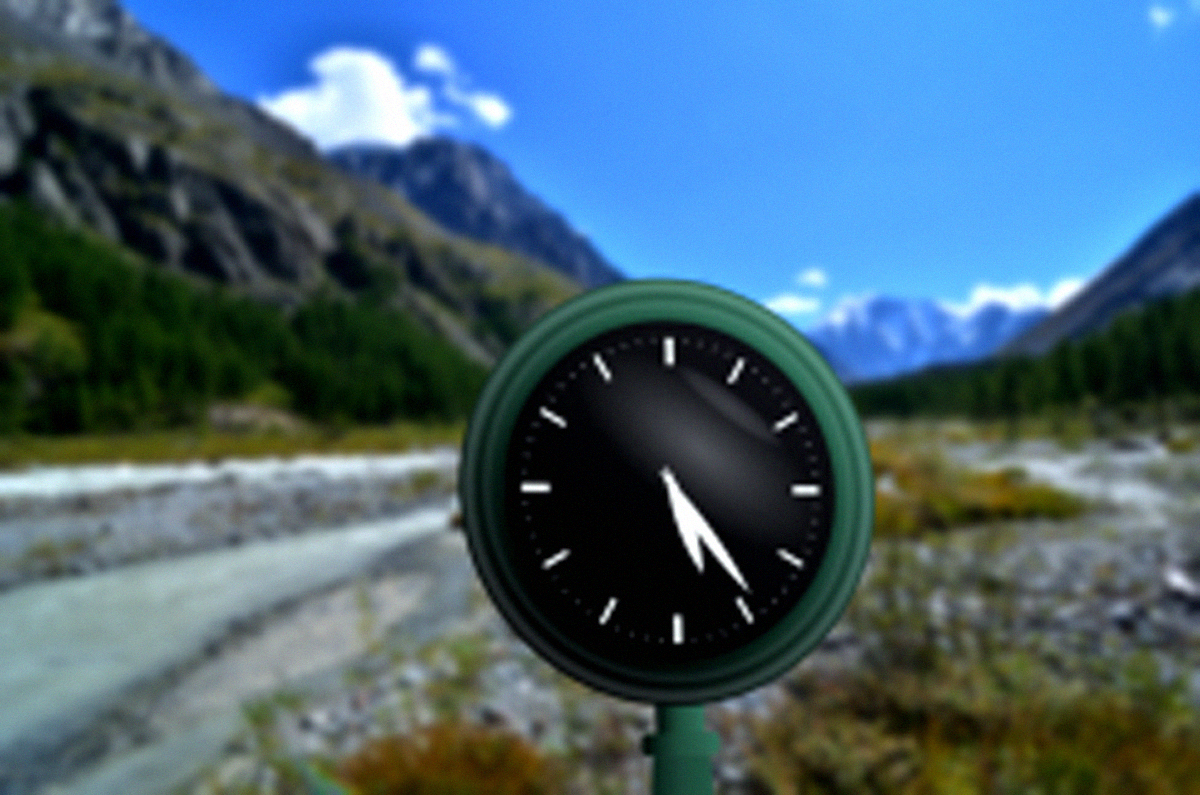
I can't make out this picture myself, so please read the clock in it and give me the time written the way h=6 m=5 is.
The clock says h=5 m=24
